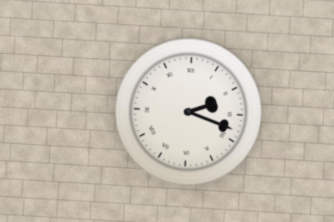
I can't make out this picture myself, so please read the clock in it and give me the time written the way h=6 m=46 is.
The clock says h=2 m=18
